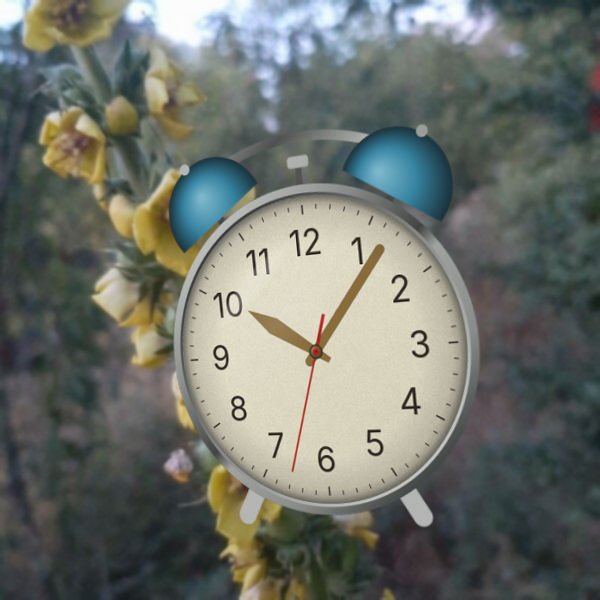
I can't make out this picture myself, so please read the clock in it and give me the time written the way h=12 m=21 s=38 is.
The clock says h=10 m=6 s=33
